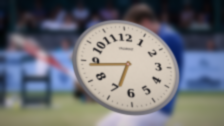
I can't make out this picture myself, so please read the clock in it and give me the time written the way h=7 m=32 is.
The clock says h=6 m=44
